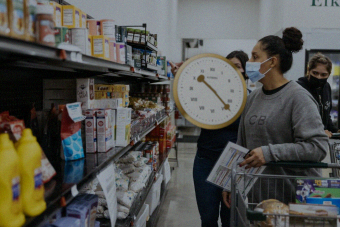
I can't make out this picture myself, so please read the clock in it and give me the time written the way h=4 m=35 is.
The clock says h=10 m=23
